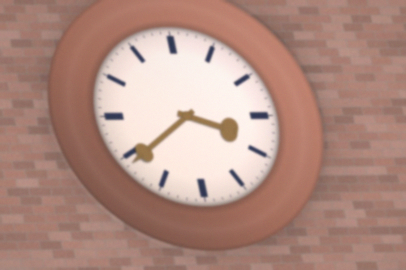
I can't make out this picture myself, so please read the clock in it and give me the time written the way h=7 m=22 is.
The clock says h=3 m=39
